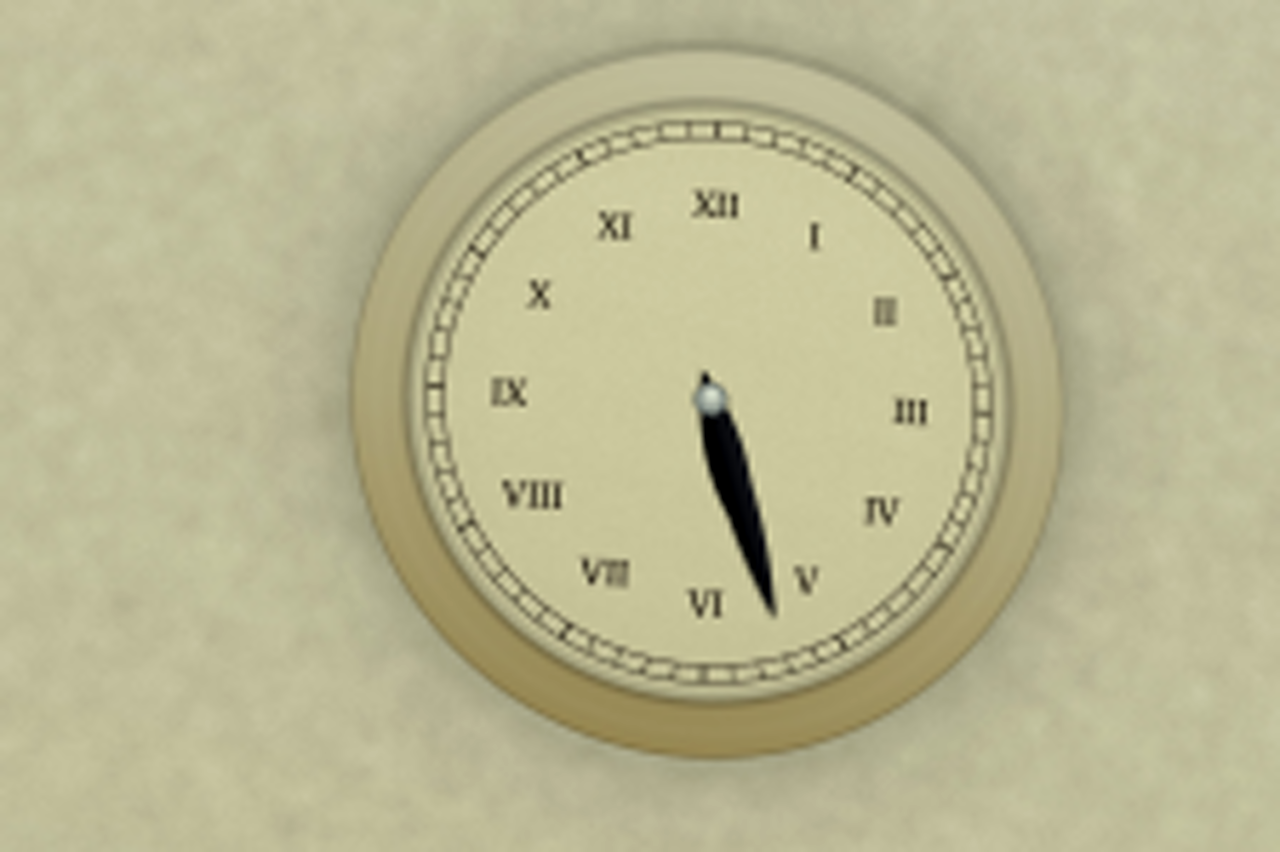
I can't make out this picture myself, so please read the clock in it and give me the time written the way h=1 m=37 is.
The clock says h=5 m=27
